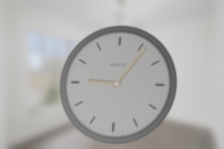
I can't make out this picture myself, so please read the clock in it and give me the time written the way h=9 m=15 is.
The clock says h=9 m=6
